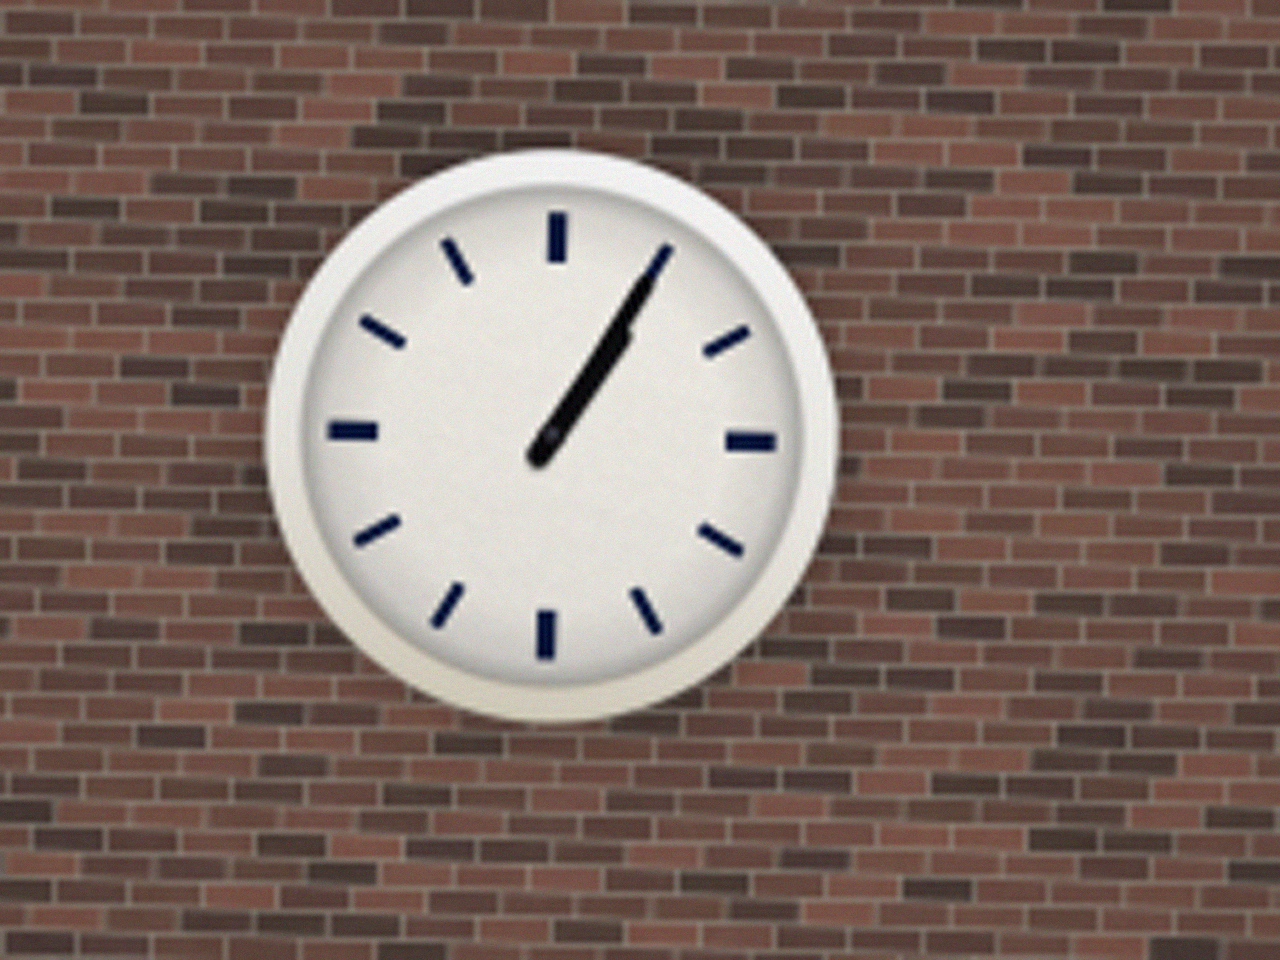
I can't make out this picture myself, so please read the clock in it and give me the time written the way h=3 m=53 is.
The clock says h=1 m=5
